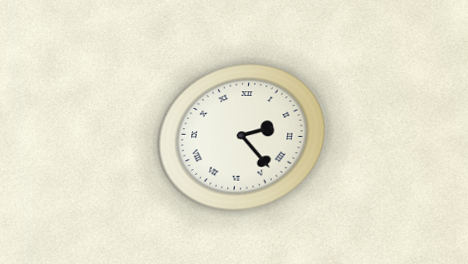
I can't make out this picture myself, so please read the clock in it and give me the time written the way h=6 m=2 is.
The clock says h=2 m=23
